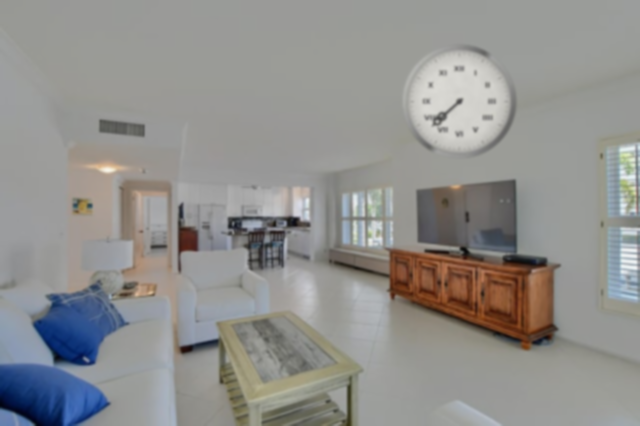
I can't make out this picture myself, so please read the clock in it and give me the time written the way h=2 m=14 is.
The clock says h=7 m=38
